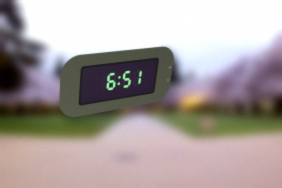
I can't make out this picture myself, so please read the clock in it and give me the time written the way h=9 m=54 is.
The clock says h=6 m=51
